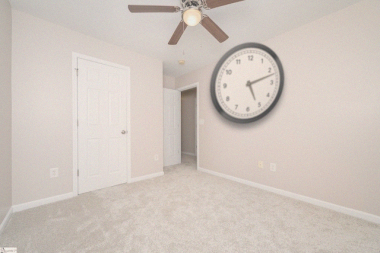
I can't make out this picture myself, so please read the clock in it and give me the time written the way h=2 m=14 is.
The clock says h=5 m=12
